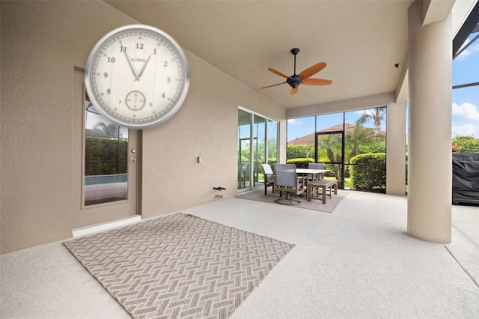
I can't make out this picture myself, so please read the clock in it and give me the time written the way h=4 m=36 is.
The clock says h=12 m=55
